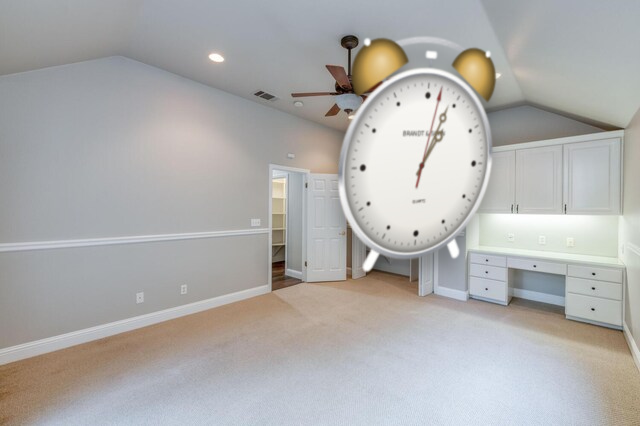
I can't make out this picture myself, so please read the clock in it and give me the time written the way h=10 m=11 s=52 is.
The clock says h=1 m=4 s=2
